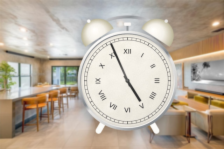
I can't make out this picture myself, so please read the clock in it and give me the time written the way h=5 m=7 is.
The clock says h=4 m=56
